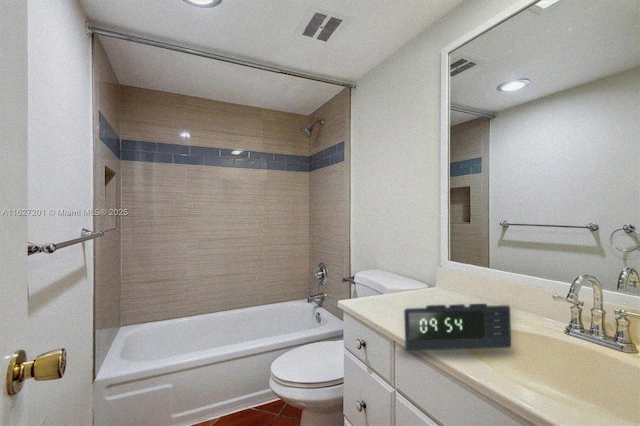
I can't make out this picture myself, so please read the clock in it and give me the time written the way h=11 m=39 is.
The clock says h=9 m=54
